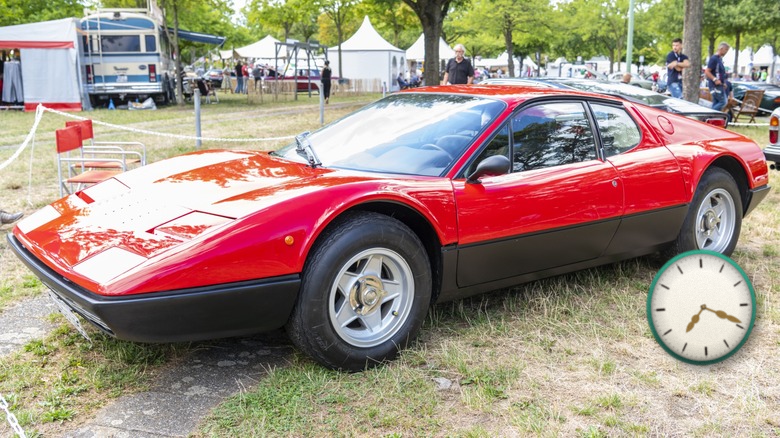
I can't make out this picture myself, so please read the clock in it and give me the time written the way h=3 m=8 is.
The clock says h=7 m=19
